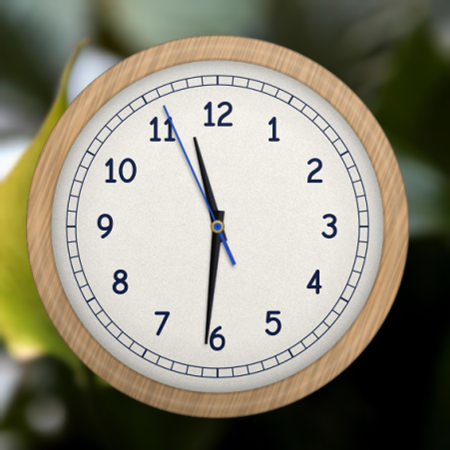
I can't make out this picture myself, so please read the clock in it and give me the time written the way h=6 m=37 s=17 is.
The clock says h=11 m=30 s=56
